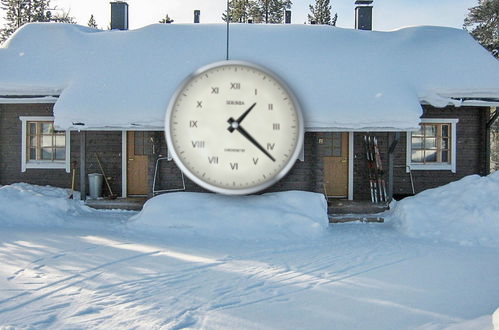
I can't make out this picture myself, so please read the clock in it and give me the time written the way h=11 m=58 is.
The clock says h=1 m=22
